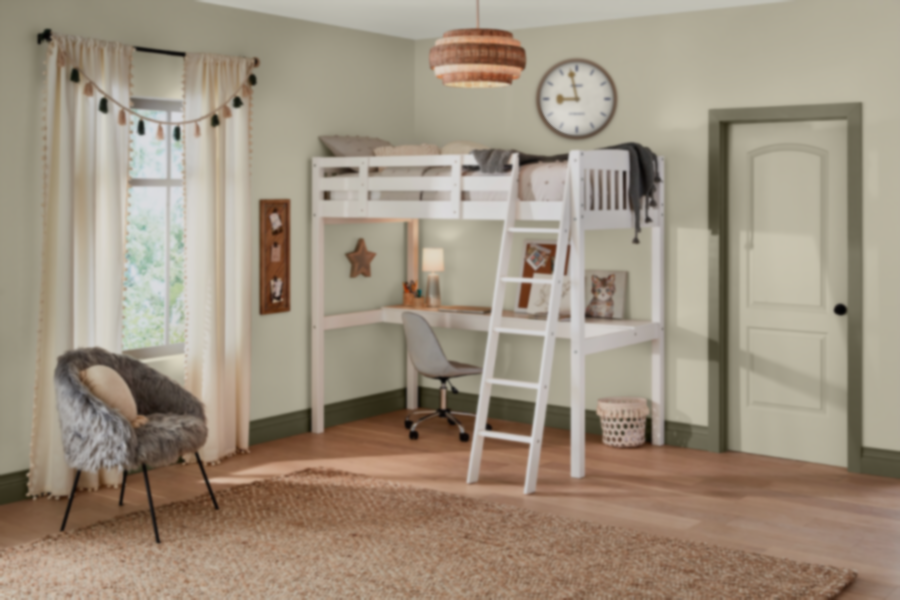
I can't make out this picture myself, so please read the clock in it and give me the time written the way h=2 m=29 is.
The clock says h=8 m=58
